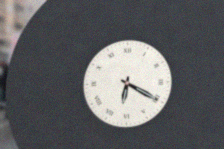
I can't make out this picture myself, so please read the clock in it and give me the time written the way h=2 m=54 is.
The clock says h=6 m=20
